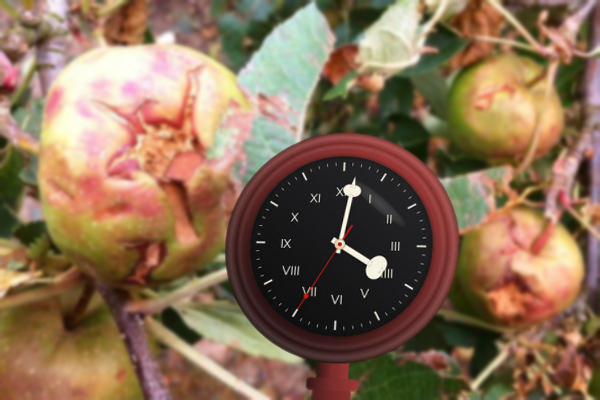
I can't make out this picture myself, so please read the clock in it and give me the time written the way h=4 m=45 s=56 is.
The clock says h=4 m=1 s=35
